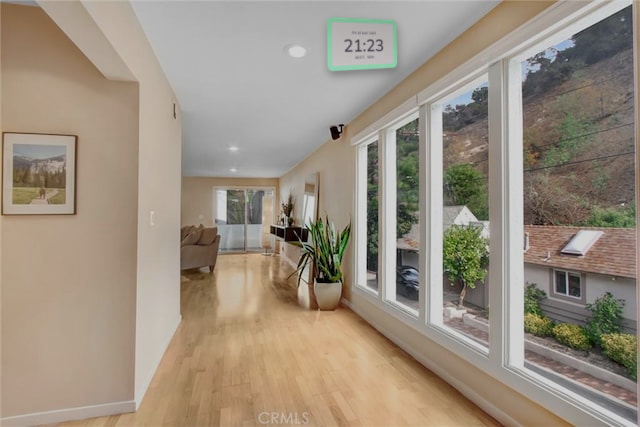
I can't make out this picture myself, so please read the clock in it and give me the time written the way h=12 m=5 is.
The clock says h=21 m=23
